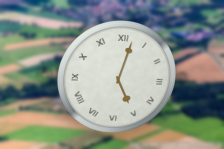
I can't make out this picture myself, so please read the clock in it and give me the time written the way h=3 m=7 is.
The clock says h=5 m=2
